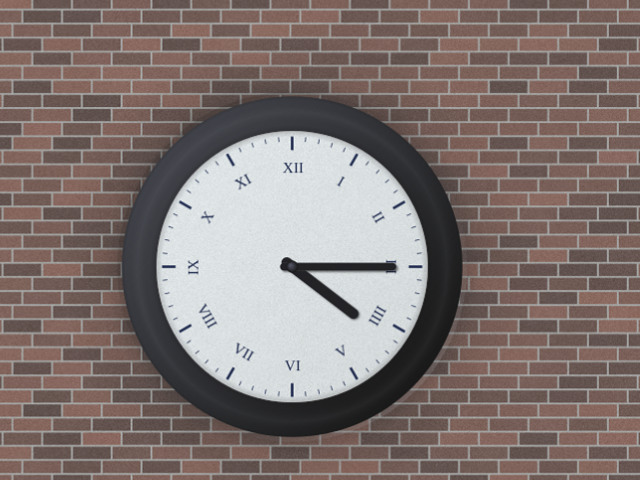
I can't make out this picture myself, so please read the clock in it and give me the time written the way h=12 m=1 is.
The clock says h=4 m=15
